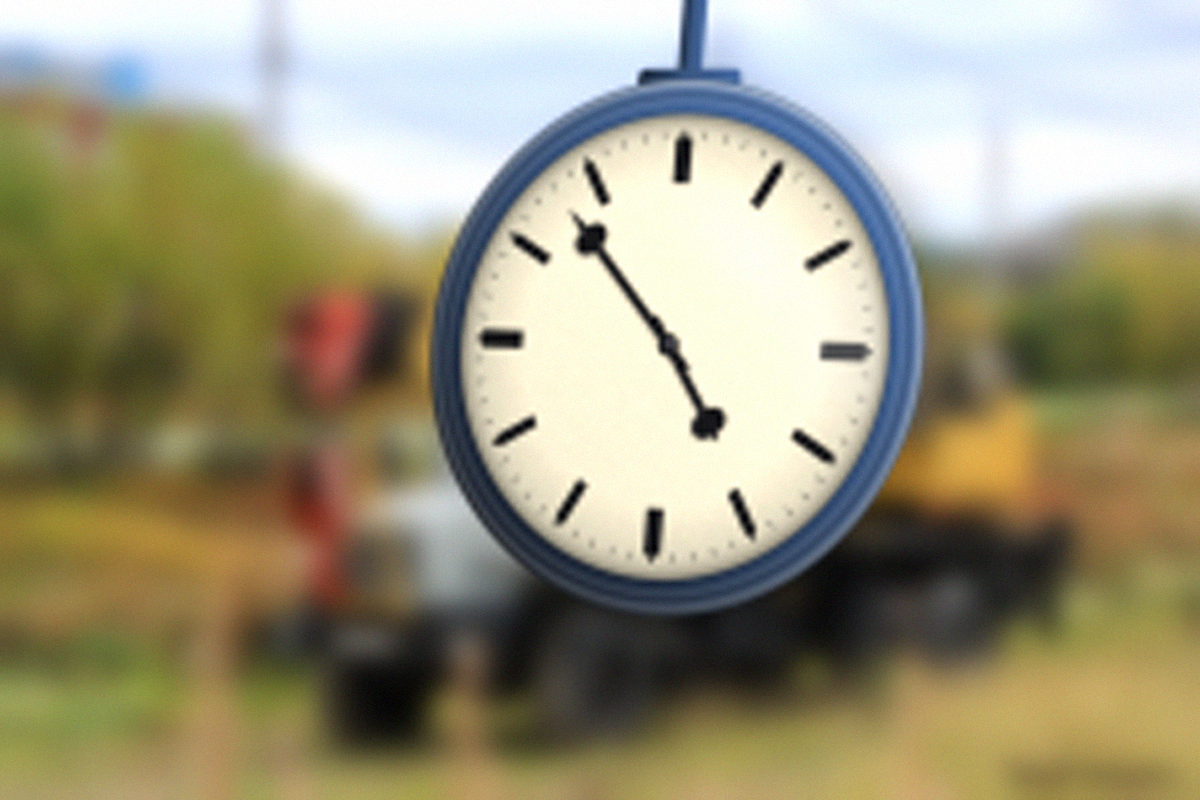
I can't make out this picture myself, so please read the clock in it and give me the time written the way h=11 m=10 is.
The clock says h=4 m=53
